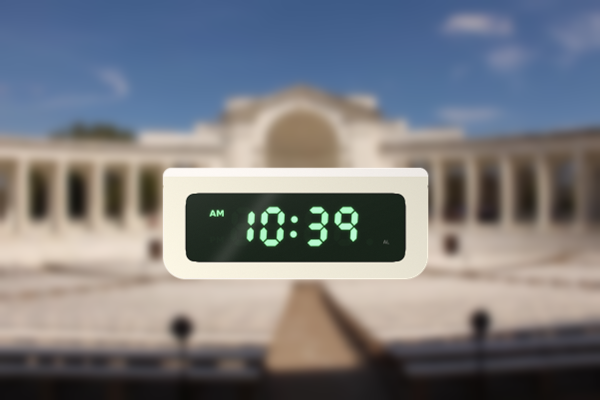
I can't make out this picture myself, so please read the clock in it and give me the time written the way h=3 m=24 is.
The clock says h=10 m=39
